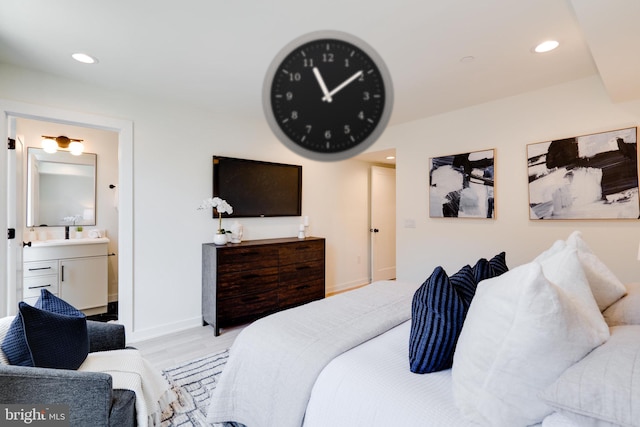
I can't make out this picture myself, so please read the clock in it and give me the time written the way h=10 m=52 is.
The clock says h=11 m=9
